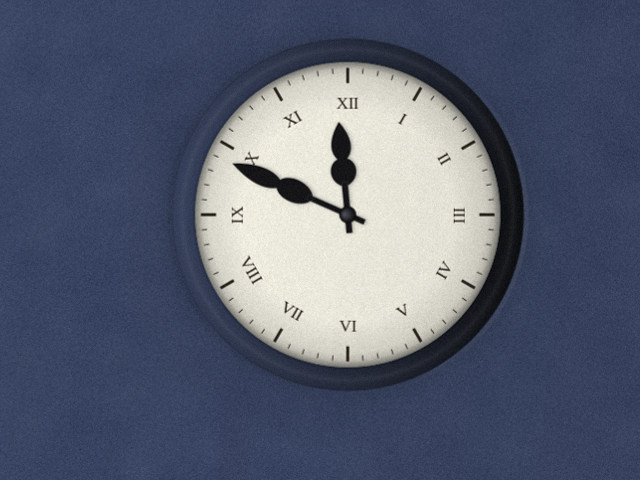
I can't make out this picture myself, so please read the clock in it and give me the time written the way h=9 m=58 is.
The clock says h=11 m=49
